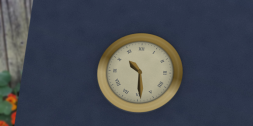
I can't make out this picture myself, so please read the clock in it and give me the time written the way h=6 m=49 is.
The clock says h=10 m=29
